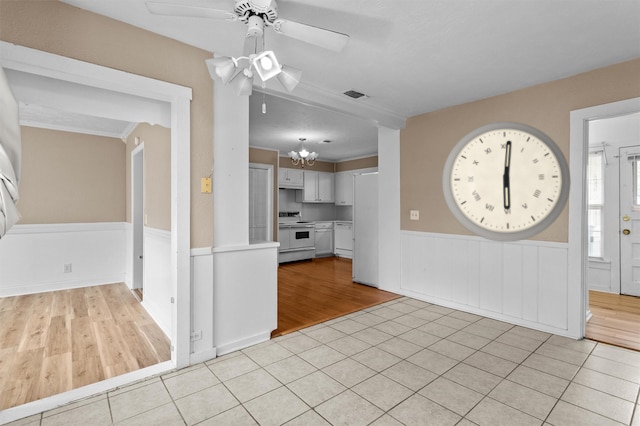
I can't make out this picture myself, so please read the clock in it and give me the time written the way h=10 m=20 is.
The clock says h=6 m=1
